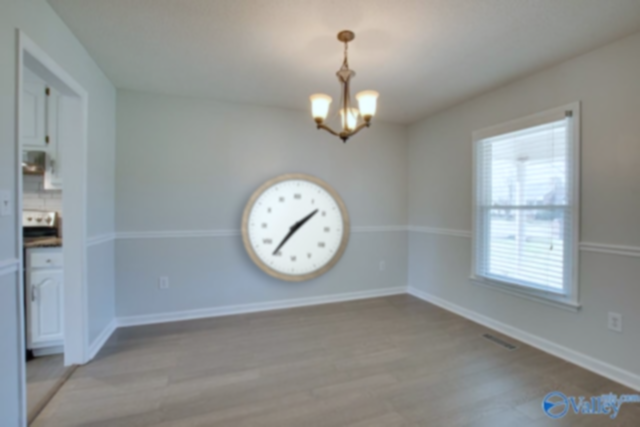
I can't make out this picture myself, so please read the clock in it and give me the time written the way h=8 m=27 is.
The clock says h=1 m=36
